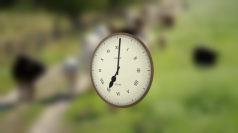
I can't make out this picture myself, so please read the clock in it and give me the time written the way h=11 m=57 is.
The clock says h=7 m=1
